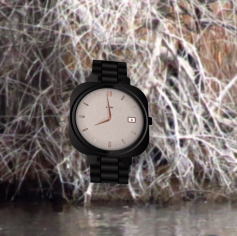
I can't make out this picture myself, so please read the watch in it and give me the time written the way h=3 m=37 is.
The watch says h=7 m=59
